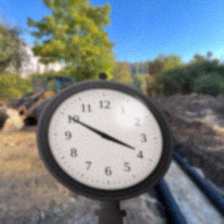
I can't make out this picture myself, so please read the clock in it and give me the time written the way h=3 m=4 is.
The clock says h=3 m=50
